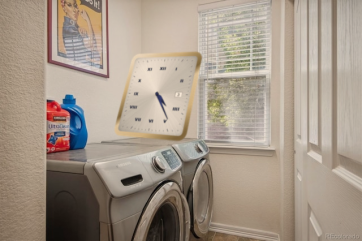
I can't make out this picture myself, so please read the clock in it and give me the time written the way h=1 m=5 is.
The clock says h=4 m=24
